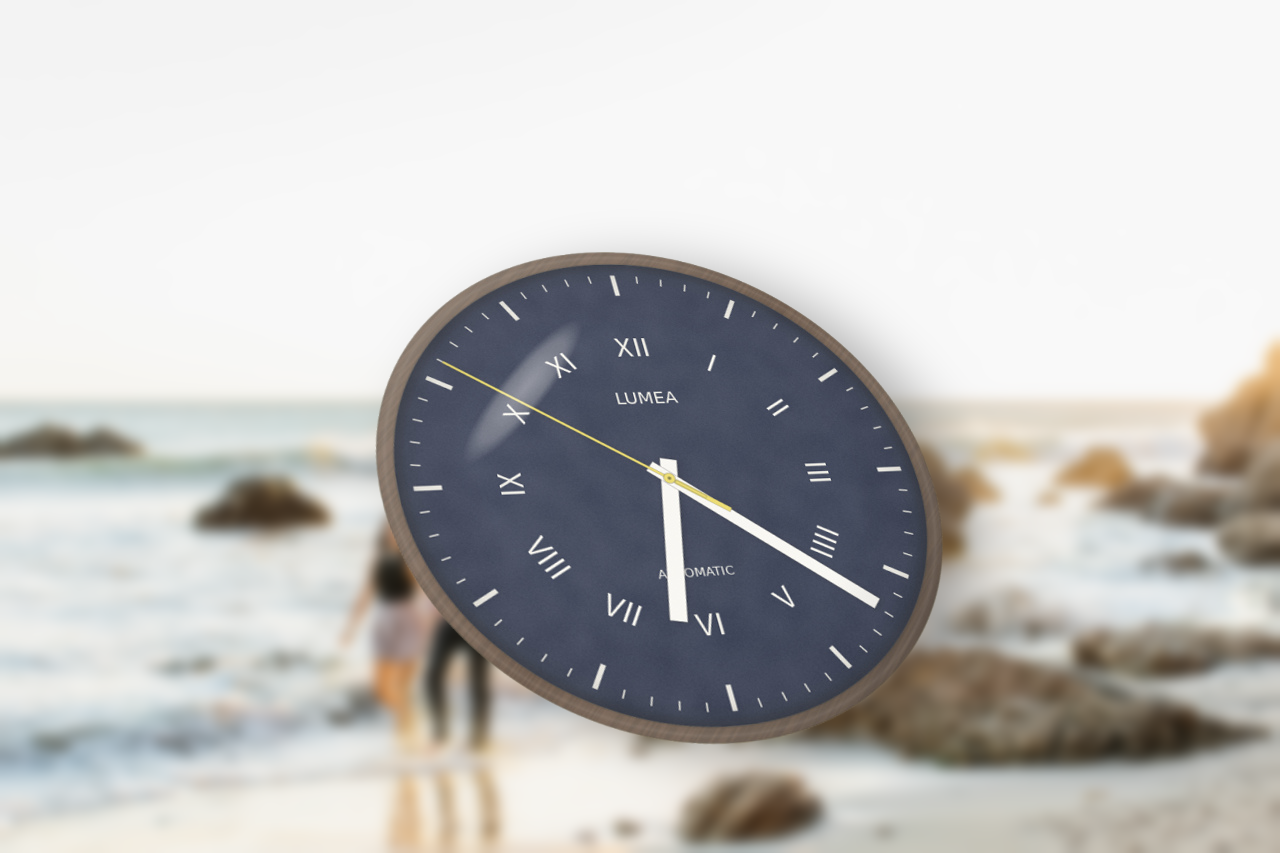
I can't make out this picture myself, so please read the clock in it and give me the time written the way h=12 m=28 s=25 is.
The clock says h=6 m=21 s=51
